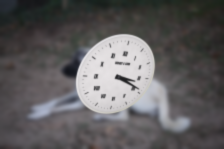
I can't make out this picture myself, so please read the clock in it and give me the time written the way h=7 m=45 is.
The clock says h=3 m=19
